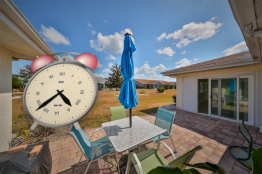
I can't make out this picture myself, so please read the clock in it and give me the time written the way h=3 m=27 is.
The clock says h=4 m=38
